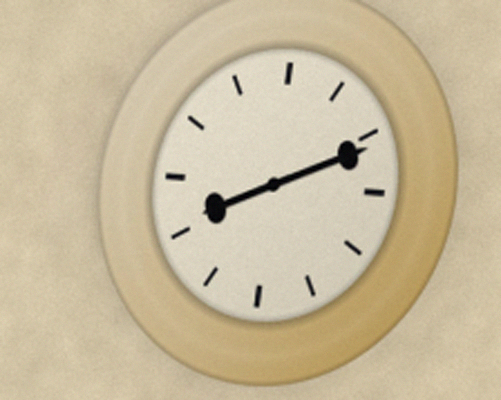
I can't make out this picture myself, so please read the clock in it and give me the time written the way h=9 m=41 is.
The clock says h=8 m=11
